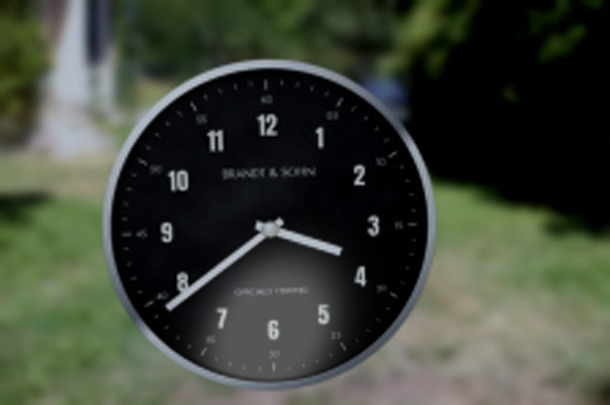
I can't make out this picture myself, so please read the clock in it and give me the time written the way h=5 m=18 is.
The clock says h=3 m=39
